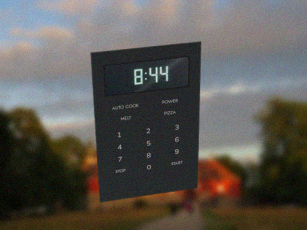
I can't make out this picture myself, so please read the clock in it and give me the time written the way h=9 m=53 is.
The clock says h=8 m=44
